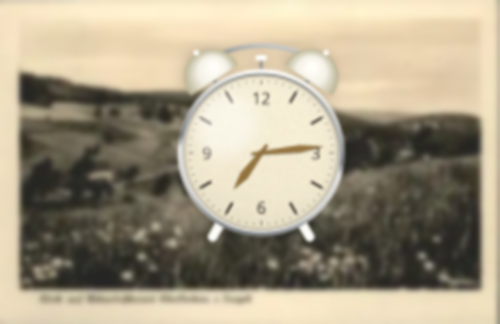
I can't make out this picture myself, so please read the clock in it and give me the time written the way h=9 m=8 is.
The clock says h=7 m=14
